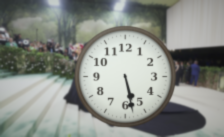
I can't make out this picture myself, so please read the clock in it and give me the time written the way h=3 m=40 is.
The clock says h=5 m=28
